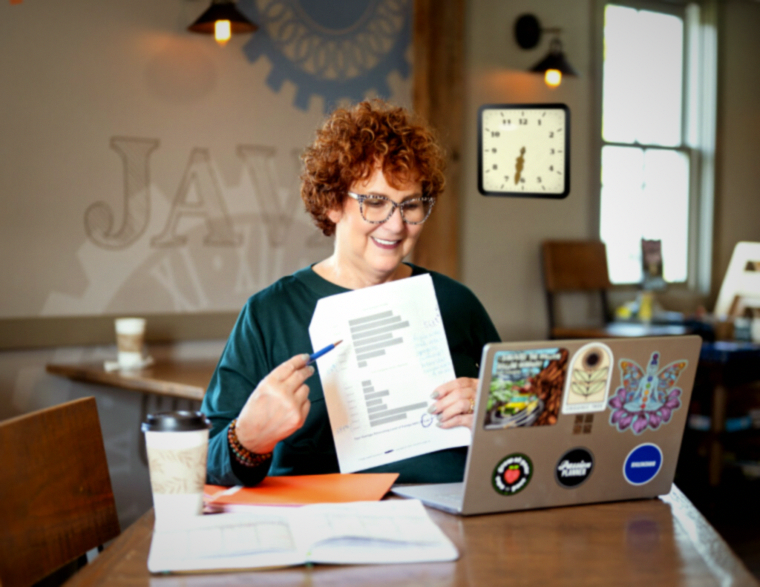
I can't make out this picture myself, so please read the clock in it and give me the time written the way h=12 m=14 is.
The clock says h=6 m=32
